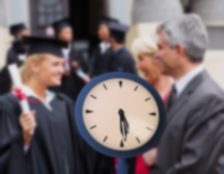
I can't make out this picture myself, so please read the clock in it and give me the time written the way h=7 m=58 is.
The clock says h=5 m=29
